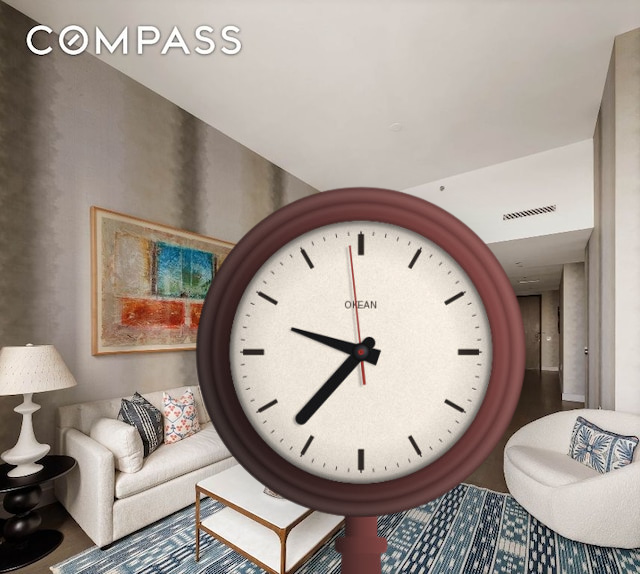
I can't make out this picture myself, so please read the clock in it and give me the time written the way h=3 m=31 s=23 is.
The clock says h=9 m=36 s=59
